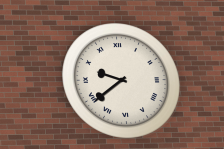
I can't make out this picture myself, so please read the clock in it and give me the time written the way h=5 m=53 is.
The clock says h=9 m=39
